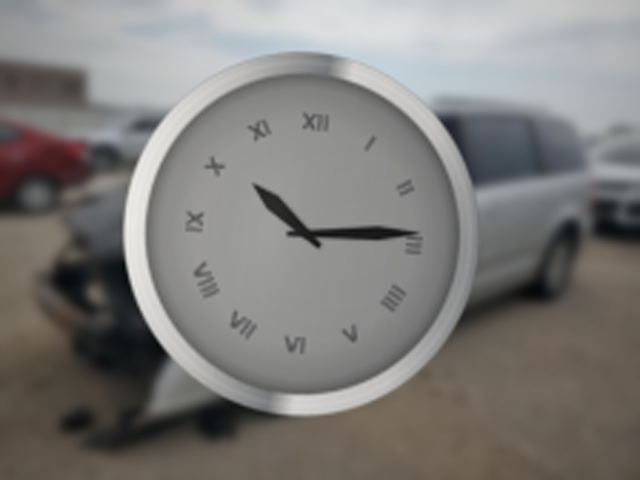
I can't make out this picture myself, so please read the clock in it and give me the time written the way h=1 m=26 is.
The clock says h=10 m=14
